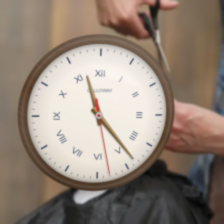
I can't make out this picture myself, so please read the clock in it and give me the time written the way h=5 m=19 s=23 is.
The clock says h=11 m=23 s=28
